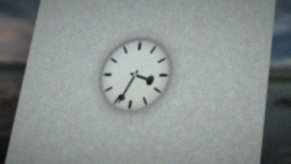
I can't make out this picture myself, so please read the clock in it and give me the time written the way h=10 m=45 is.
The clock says h=3 m=34
